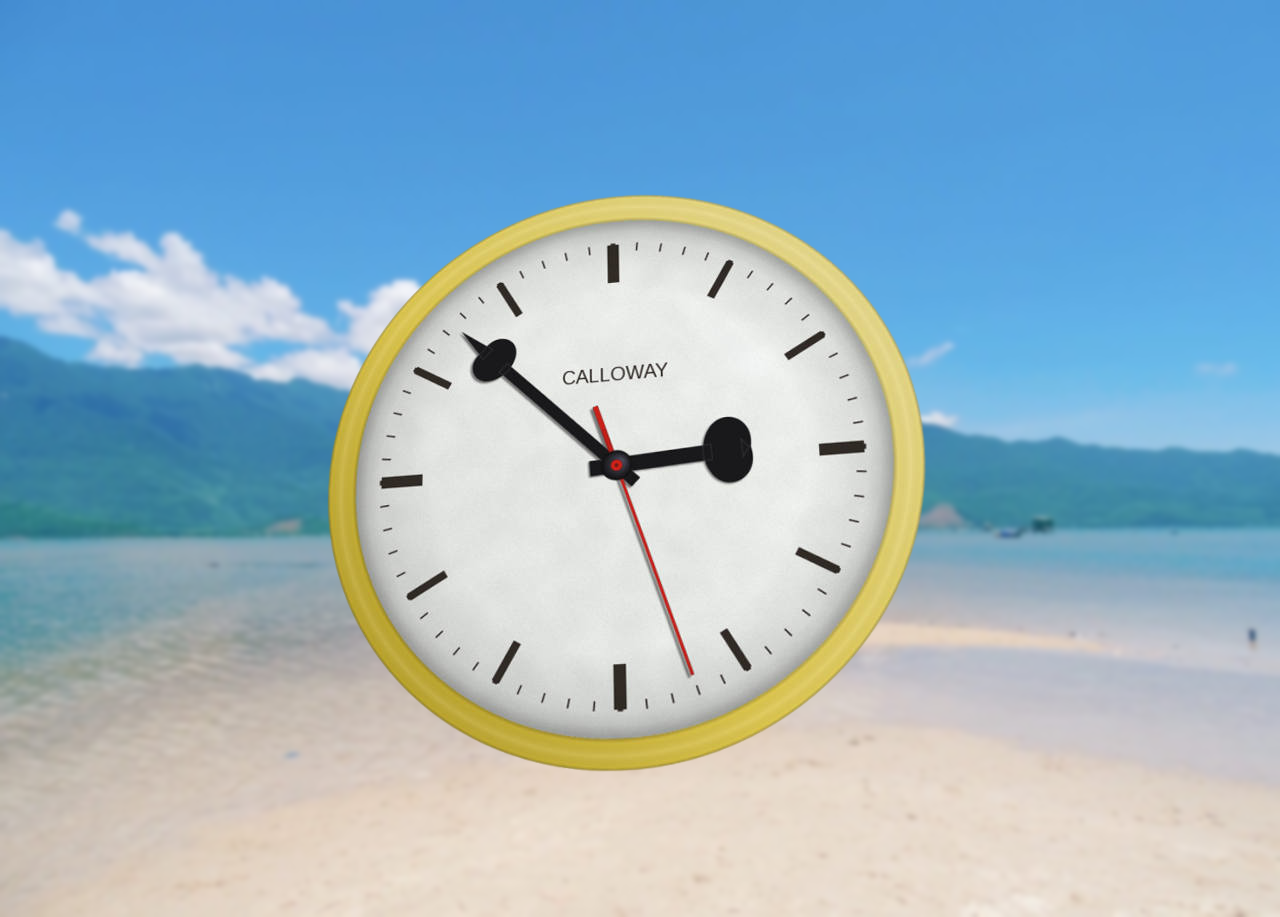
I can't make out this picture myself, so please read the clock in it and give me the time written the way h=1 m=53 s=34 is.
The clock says h=2 m=52 s=27
